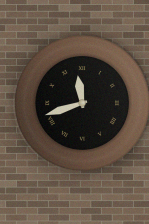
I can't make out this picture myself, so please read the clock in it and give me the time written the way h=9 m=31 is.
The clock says h=11 m=42
